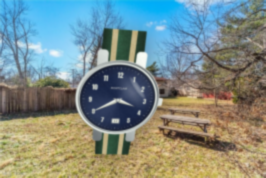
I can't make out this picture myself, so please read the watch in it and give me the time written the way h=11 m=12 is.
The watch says h=3 m=40
